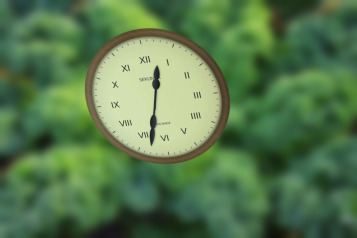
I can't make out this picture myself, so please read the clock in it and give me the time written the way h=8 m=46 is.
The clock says h=12 m=33
